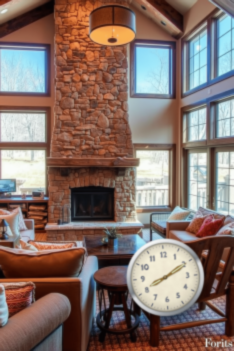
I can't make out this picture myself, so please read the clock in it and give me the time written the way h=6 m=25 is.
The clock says h=8 m=10
